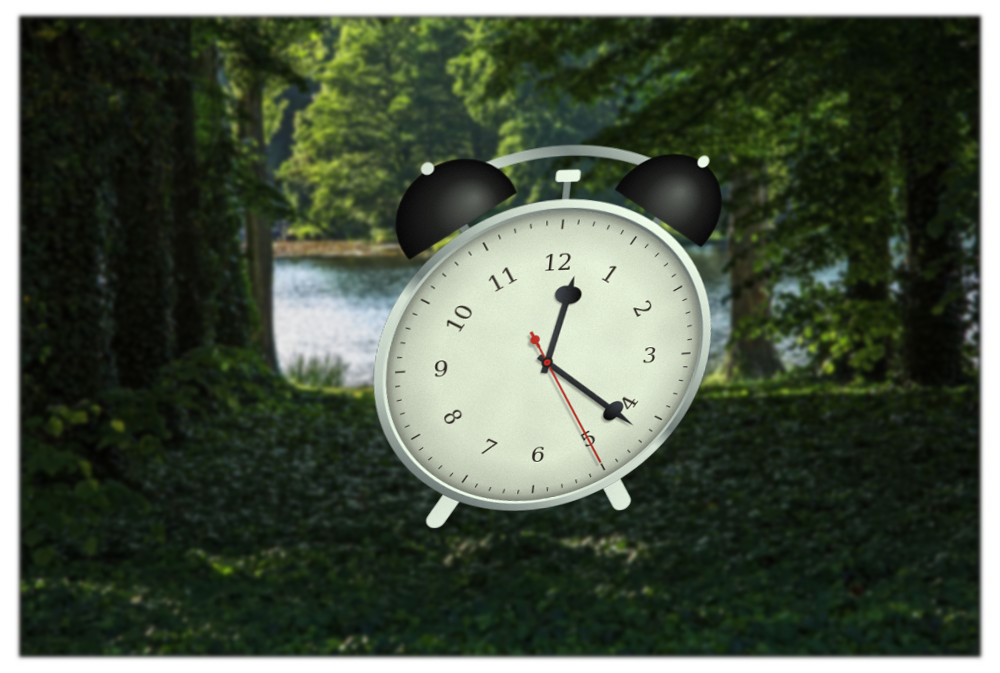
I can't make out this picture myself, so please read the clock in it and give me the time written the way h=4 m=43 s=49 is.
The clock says h=12 m=21 s=25
